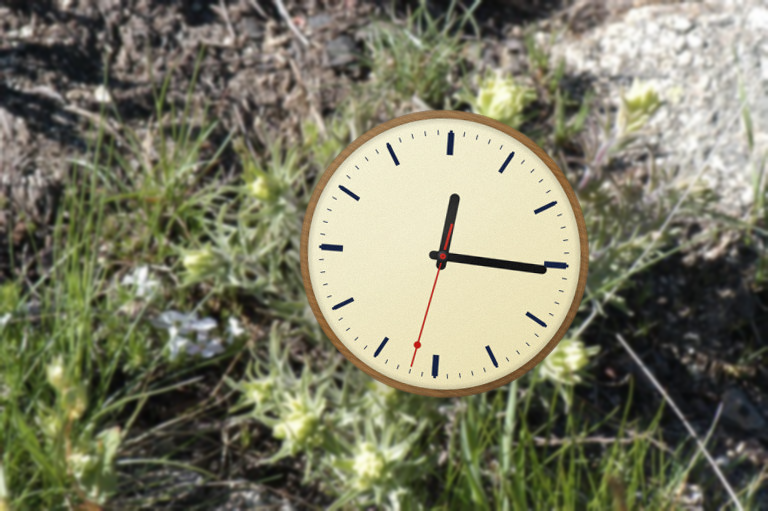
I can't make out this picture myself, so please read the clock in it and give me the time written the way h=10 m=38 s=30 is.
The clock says h=12 m=15 s=32
